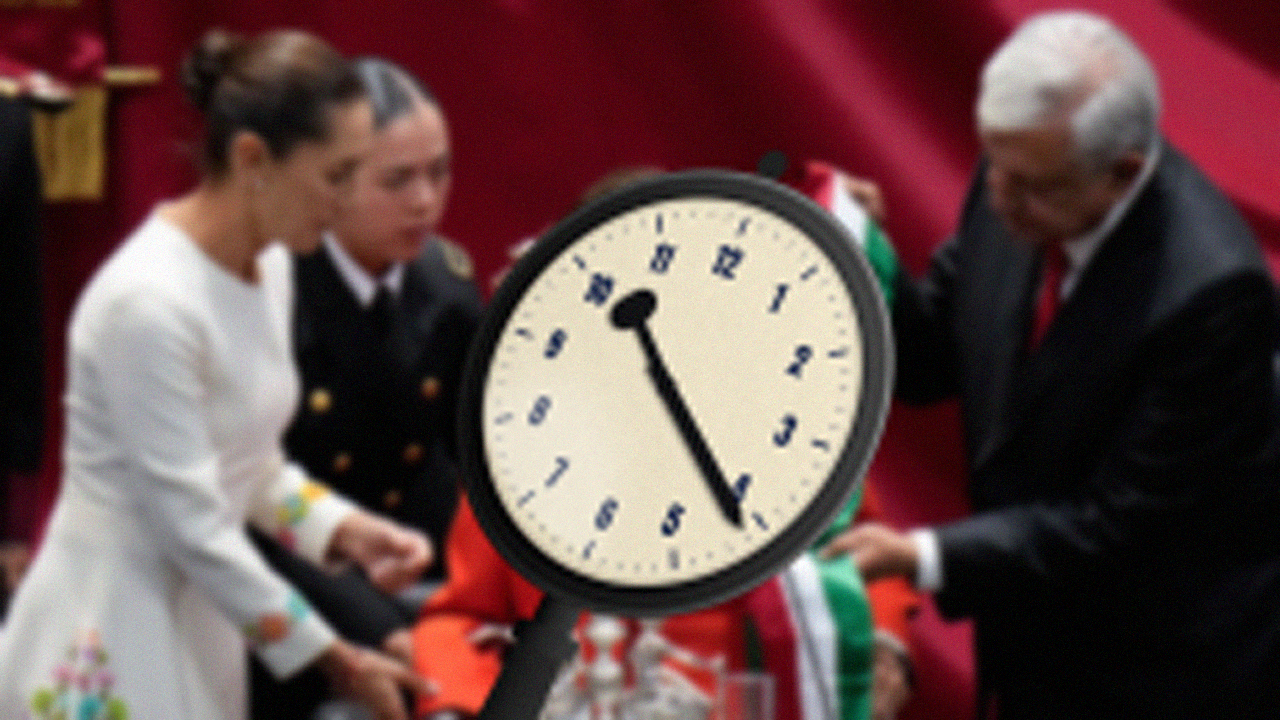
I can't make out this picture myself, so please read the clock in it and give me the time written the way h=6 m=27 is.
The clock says h=10 m=21
